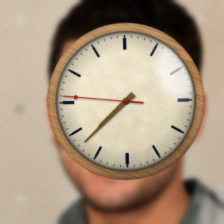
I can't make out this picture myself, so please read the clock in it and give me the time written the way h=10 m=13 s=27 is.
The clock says h=7 m=37 s=46
